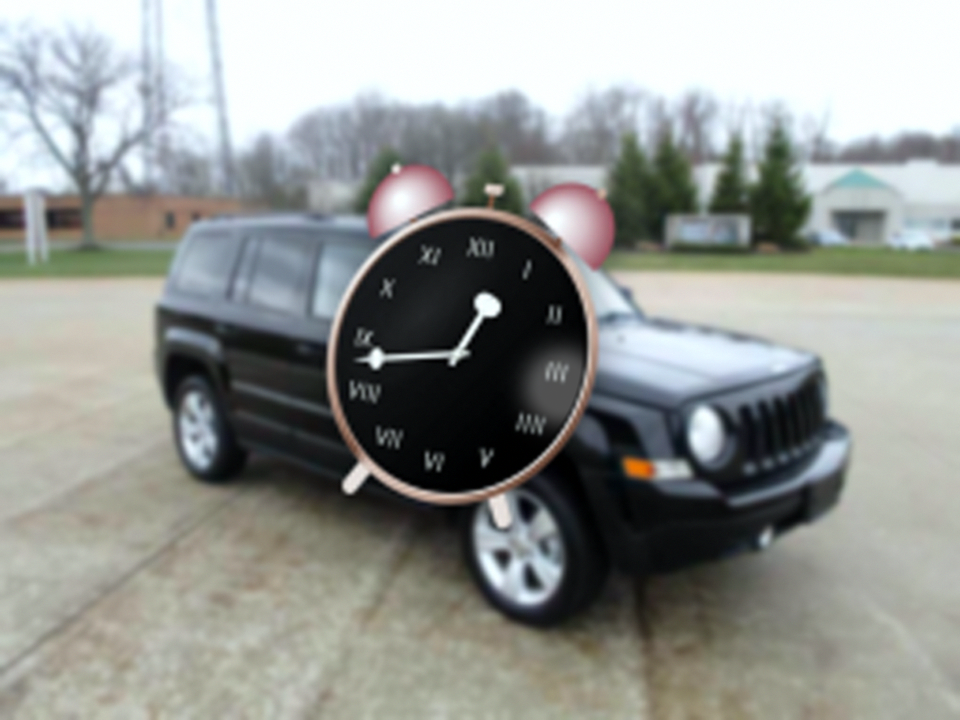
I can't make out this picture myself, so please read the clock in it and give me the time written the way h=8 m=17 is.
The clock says h=12 m=43
